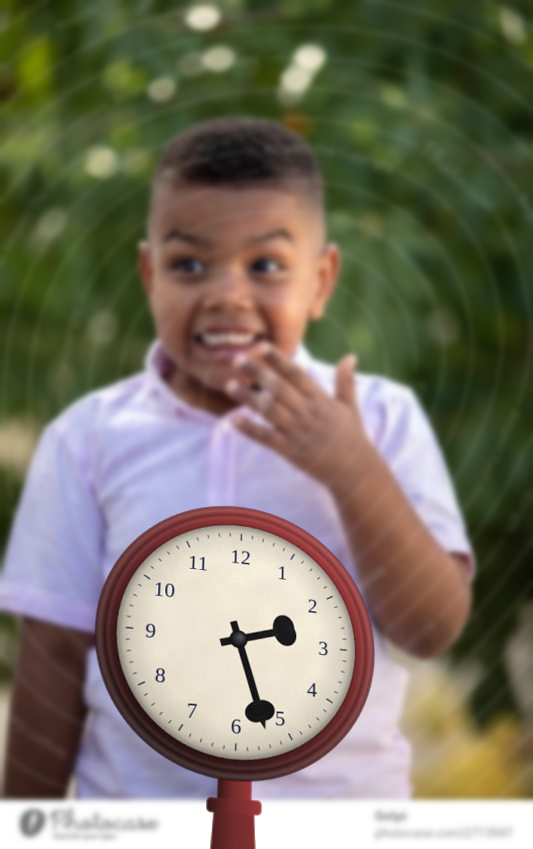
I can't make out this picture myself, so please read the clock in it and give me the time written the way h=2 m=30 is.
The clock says h=2 m=27
